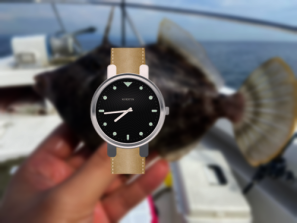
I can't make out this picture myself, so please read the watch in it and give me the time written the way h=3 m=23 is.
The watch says h=7 m=44
